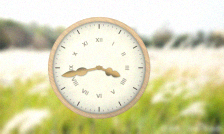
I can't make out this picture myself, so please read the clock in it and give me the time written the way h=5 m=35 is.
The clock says h=3 m=43
